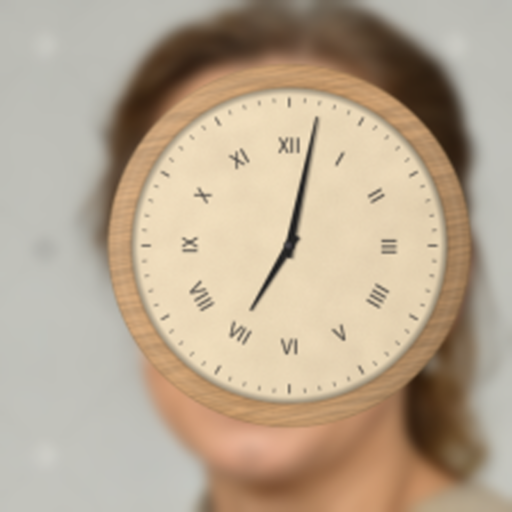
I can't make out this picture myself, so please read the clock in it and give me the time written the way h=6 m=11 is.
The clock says h=7 m=2
